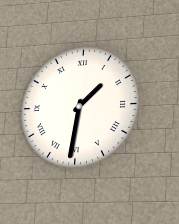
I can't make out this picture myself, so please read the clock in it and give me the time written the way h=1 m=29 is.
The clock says h=1 m=31
